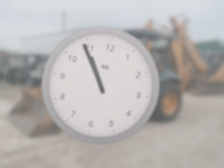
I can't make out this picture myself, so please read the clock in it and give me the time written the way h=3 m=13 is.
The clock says h=10 m=54
